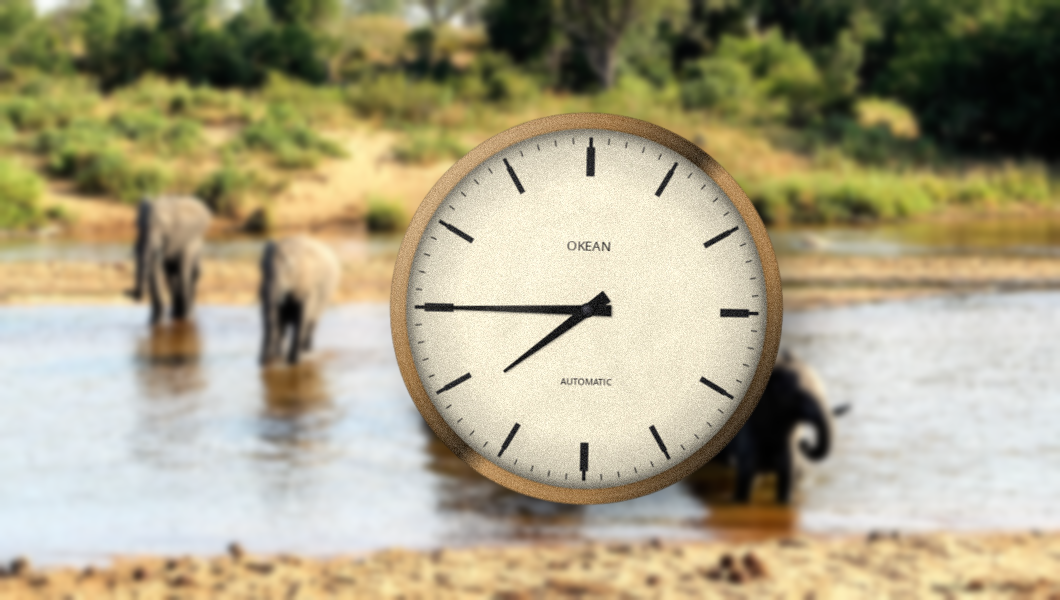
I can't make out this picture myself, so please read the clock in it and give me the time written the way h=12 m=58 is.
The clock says h=7 m=45
